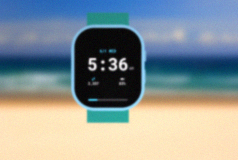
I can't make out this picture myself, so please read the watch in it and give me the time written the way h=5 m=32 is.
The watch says h=5 m=36
